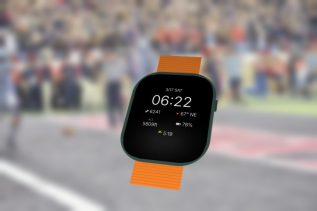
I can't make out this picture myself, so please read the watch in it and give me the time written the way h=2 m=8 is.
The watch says h=6 m=22
